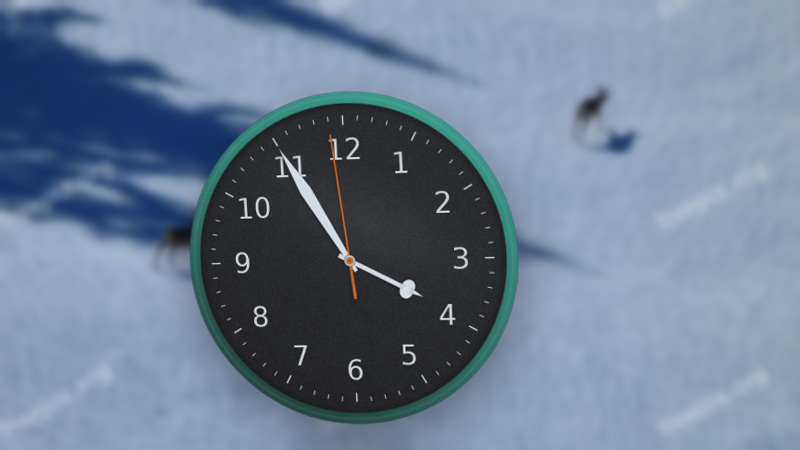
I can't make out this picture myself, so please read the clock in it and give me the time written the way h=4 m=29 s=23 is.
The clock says h=3 m=54 s=59
